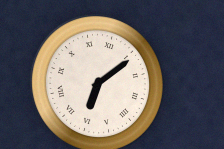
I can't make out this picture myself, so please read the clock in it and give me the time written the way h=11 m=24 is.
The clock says h=6 m=6
